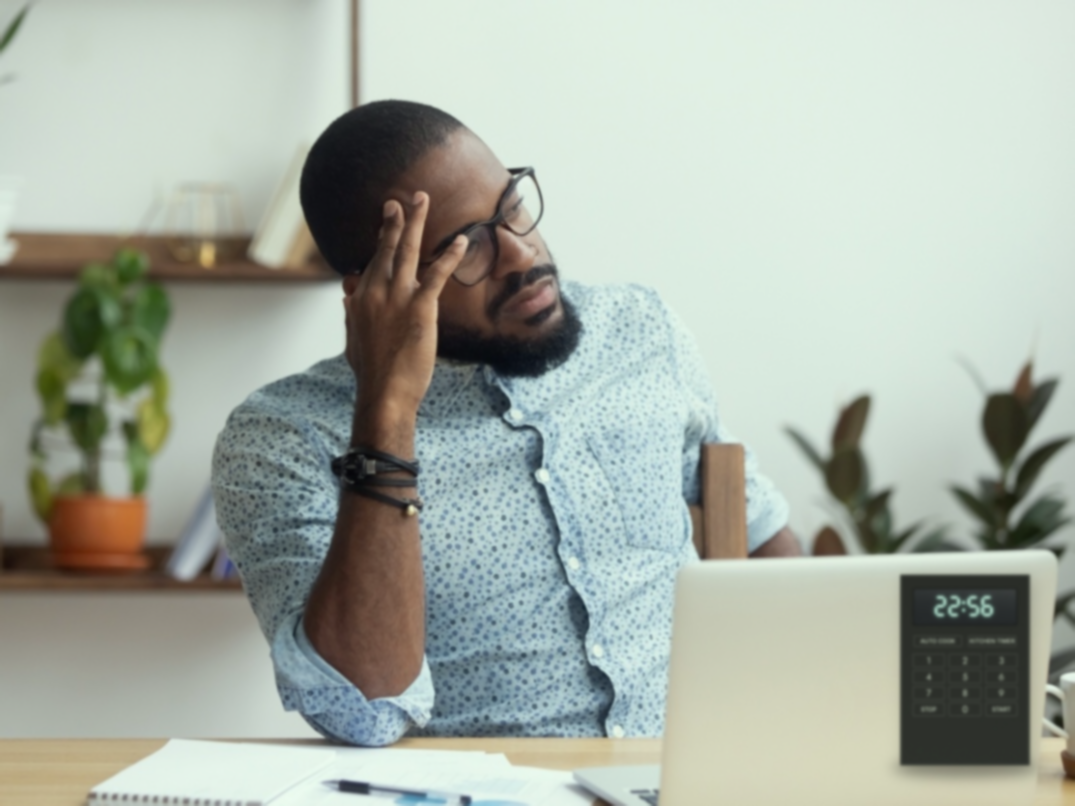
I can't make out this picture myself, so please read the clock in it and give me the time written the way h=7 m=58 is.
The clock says h=22 m=56
